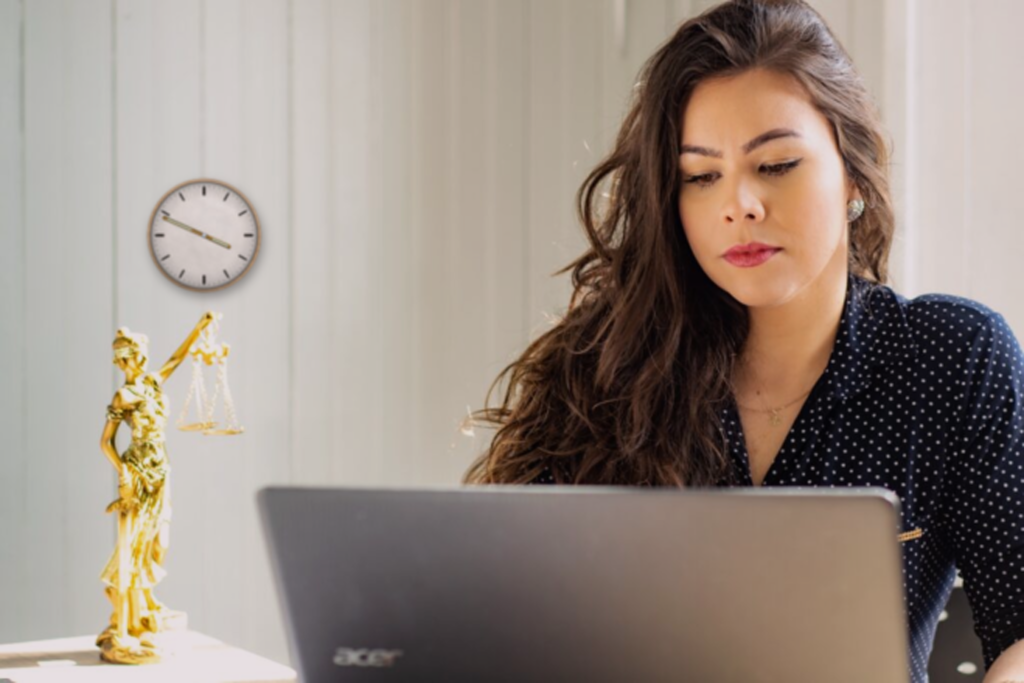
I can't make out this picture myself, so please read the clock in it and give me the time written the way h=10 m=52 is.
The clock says h=3 m=49
